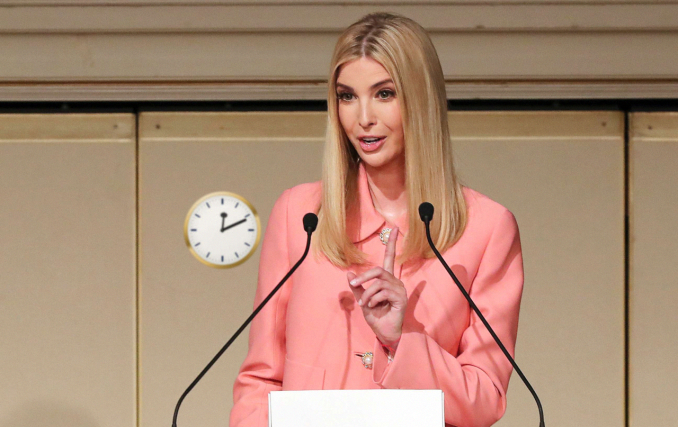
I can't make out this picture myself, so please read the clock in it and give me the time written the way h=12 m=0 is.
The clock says h=12 m=11
